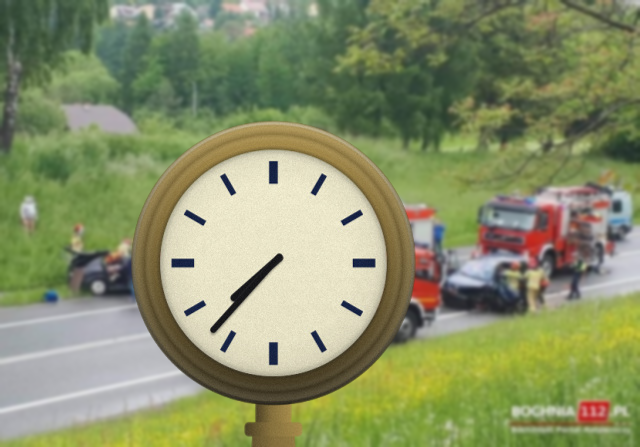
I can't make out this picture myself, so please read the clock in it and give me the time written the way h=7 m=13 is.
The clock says h=7 m=37
